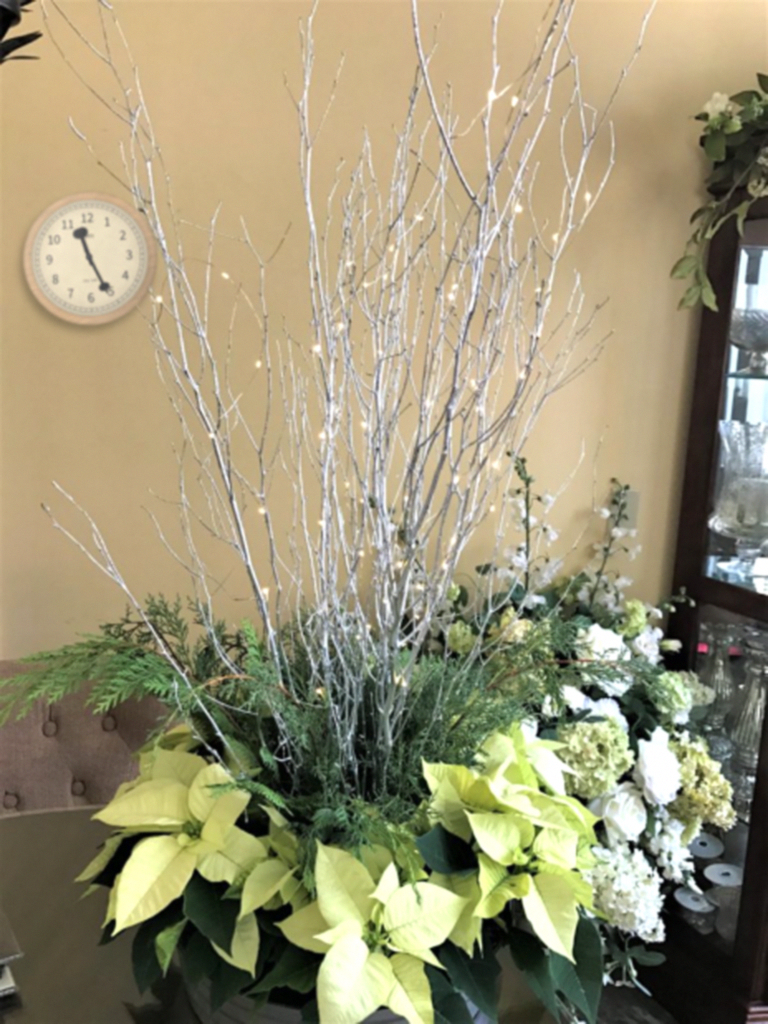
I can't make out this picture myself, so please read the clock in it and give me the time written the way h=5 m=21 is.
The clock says h=11 m=26
